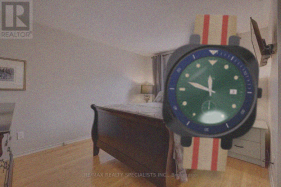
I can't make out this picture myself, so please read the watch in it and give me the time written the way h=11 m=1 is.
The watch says h=11 m=48
